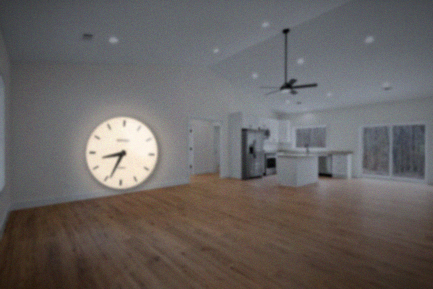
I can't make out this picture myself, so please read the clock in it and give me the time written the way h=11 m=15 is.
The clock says h=8 m=34
